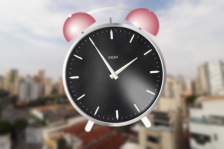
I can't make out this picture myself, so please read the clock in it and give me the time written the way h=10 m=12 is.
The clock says h=1 m=55
